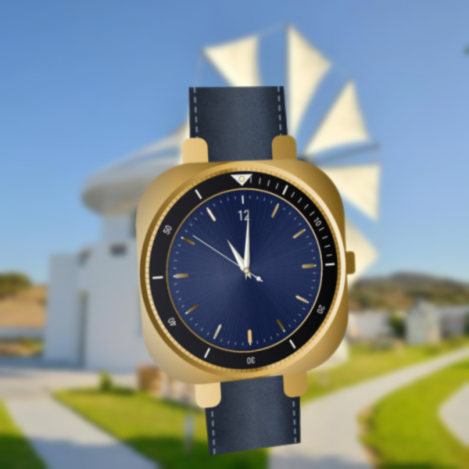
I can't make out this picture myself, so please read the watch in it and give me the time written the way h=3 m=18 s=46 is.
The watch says h=11 m=0 s=51
